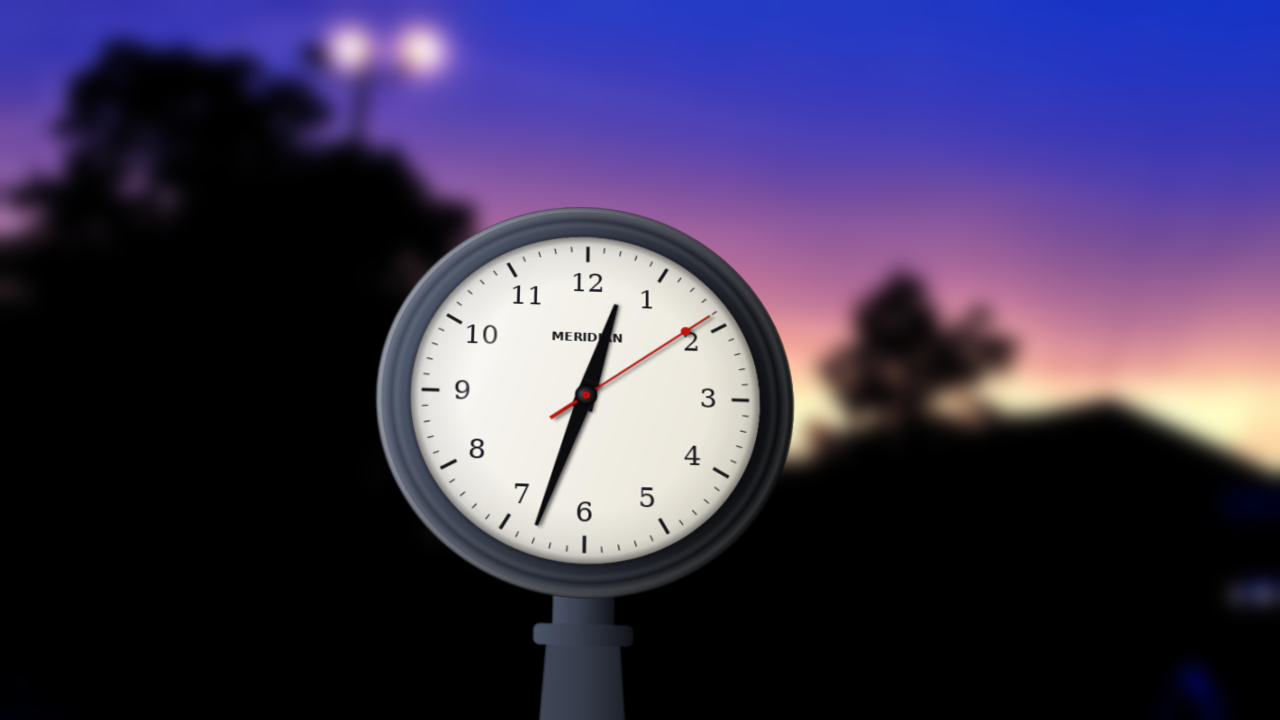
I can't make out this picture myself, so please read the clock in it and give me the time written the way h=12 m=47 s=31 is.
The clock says h=12 m=33 s=9
